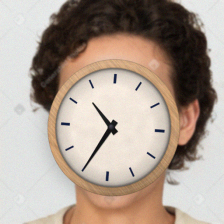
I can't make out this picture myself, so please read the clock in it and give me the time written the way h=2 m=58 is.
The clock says h=10 m=35
